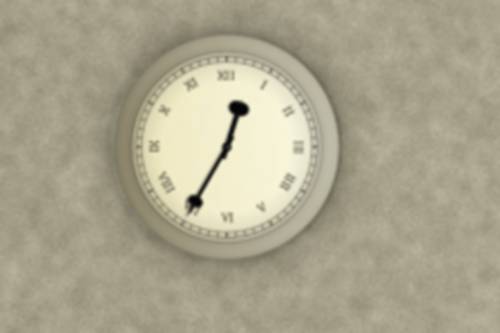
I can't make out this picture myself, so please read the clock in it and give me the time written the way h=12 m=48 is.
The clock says h=12 m=35
